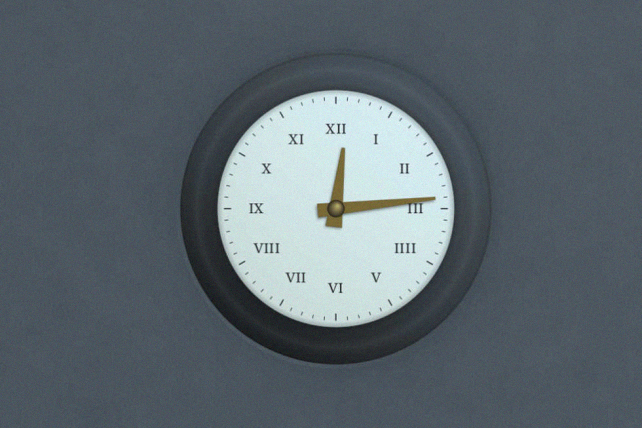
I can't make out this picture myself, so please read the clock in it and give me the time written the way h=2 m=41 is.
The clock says h=12 m=14
